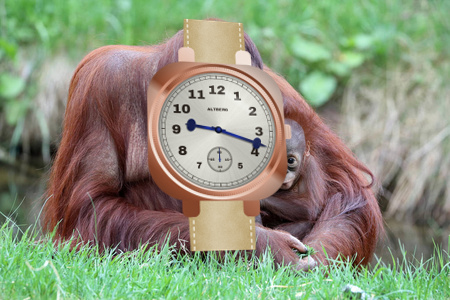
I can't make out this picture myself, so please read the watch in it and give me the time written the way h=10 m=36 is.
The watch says h=9 m=18
